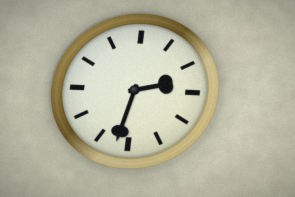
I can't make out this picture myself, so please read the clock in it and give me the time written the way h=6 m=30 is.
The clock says h=2 m=32
